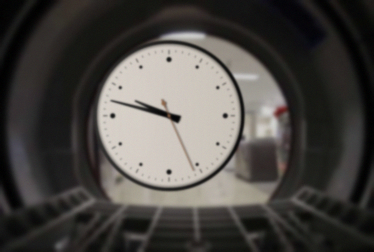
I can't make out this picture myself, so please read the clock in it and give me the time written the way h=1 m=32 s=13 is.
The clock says h=9 m=47 s=26
